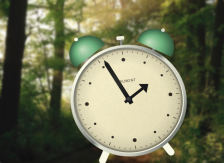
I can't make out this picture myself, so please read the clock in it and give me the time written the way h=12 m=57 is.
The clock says h=1 m=56
